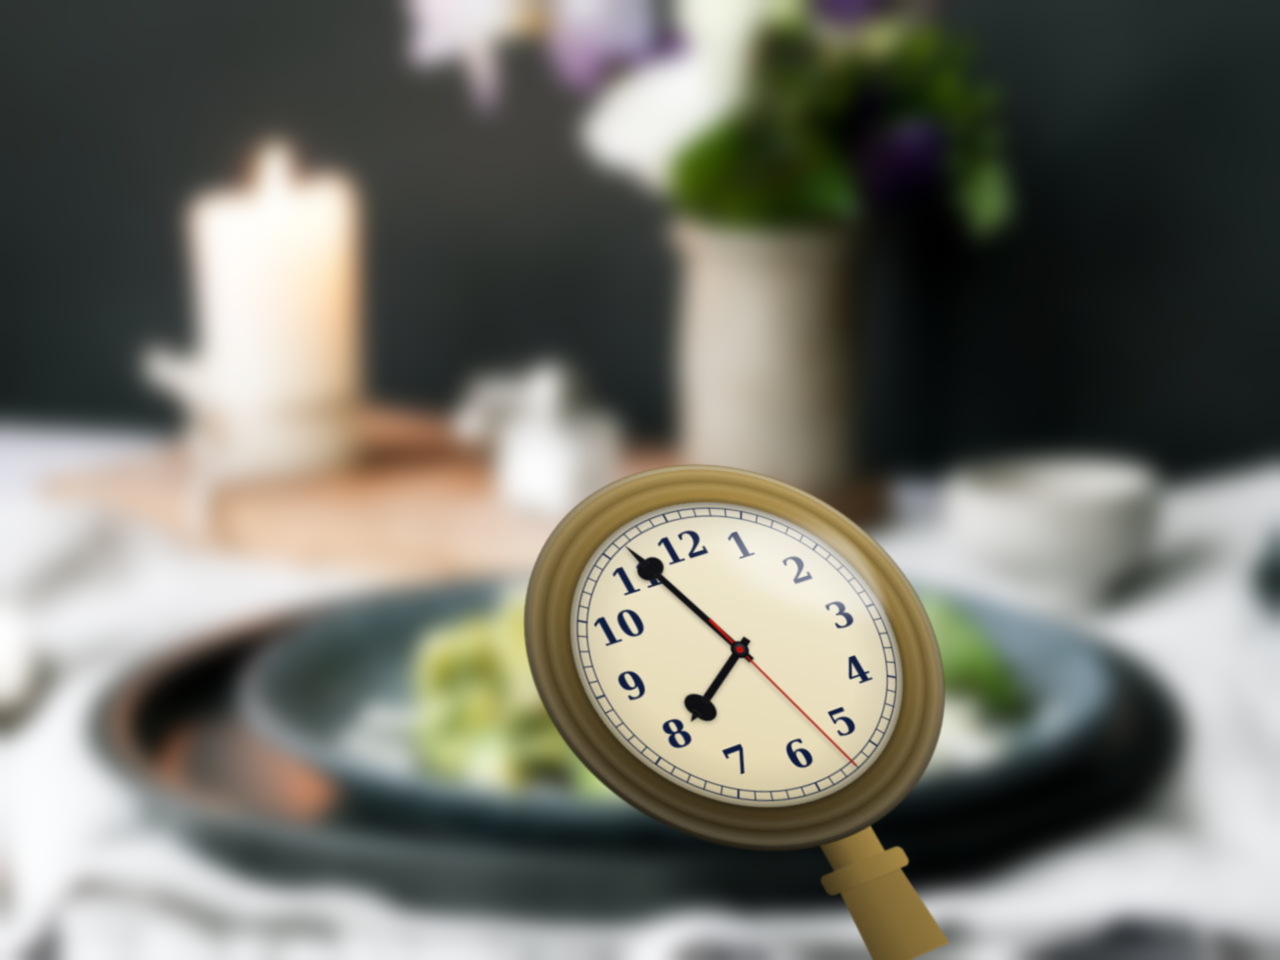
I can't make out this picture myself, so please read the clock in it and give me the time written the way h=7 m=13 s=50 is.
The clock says h=7 m=56 s=27
